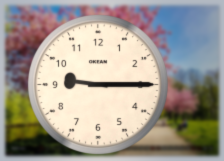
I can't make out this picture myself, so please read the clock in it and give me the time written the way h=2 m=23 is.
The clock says h=9 m=15
